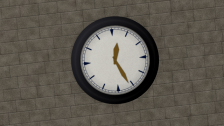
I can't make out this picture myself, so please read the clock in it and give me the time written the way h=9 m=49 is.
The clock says h=12 m=26
